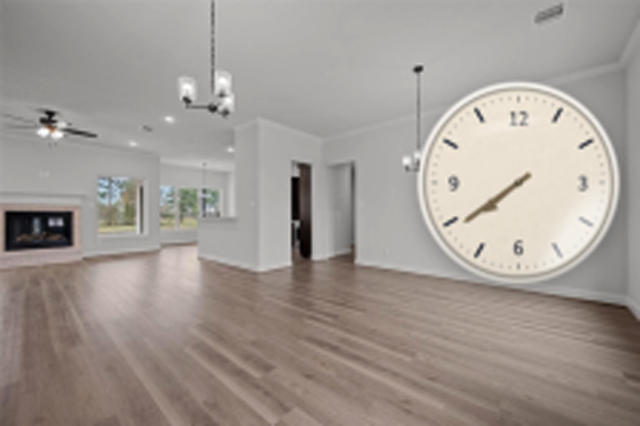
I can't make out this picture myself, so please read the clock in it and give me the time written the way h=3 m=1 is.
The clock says h=7 m=39
